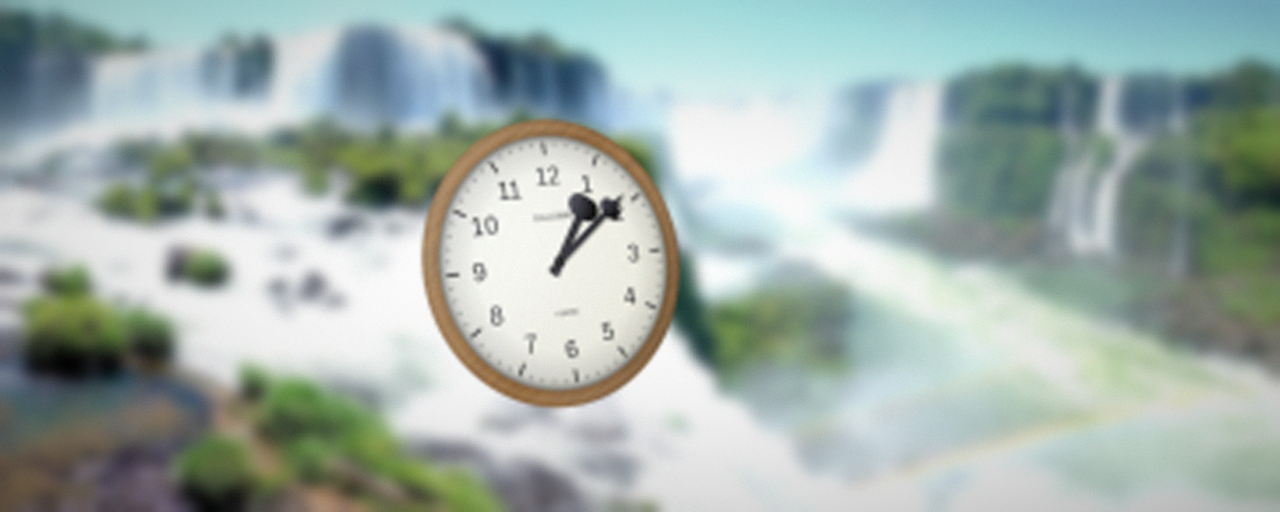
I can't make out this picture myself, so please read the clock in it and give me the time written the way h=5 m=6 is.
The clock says h=1 m=9
